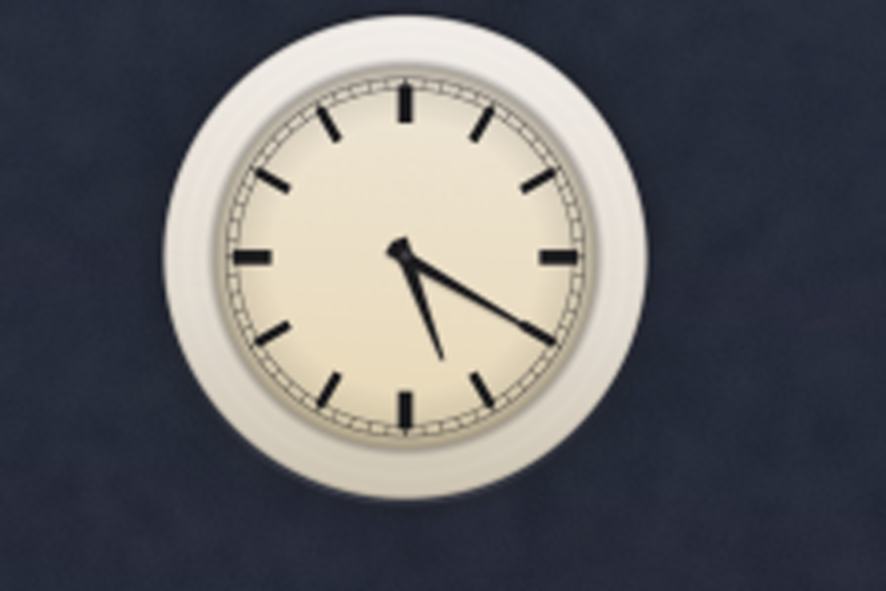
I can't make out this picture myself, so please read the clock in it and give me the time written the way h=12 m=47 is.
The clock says h=5 m=20
